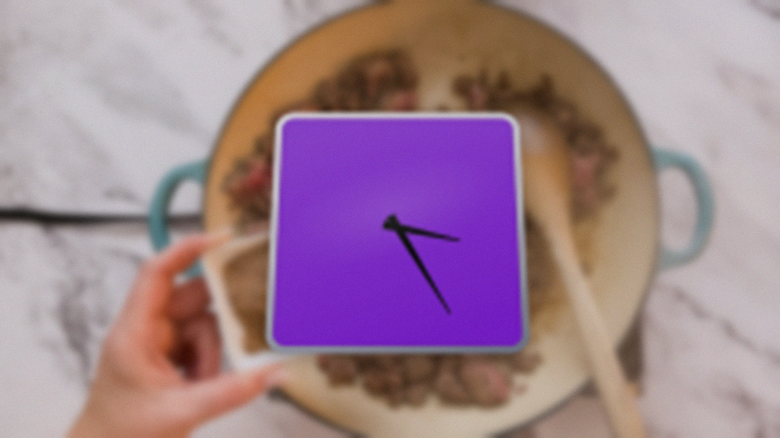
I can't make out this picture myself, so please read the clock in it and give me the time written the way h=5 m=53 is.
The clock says h=3 m=25
